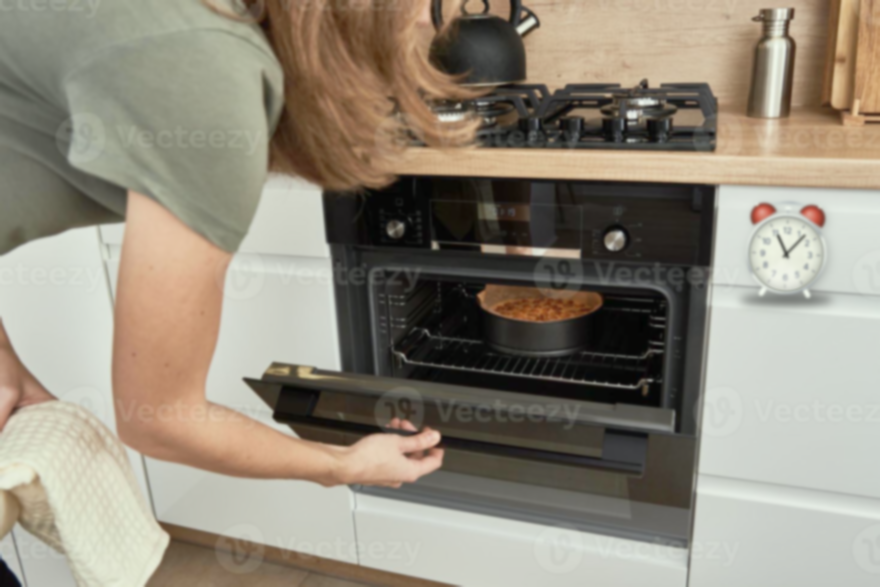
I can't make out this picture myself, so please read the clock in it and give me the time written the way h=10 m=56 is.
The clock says h=11 m=7
